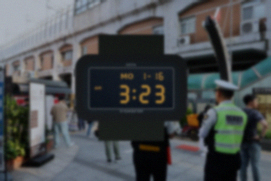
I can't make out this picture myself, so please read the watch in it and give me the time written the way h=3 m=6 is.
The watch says h=3 m=23
